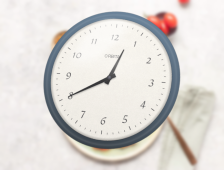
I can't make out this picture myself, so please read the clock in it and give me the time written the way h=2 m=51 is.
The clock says h=12 m=40
